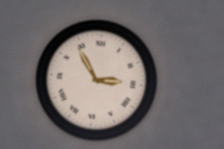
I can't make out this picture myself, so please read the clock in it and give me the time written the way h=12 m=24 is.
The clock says h=2 m=54
